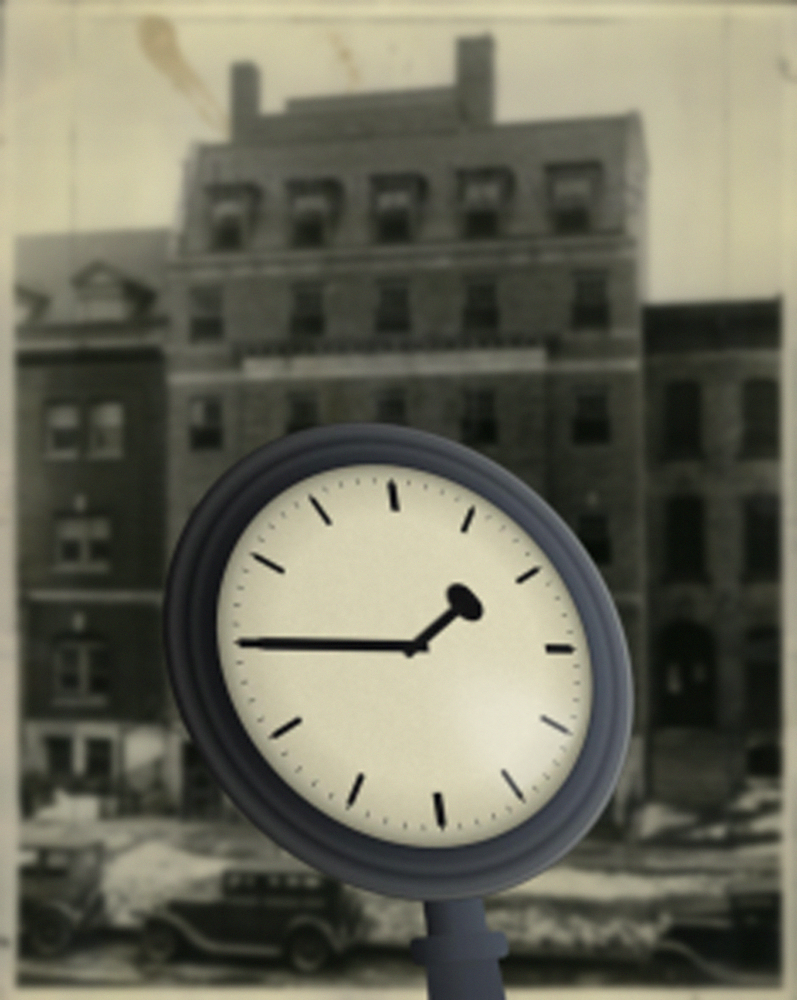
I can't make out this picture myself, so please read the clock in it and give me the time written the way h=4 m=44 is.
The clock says h=1 m=45
